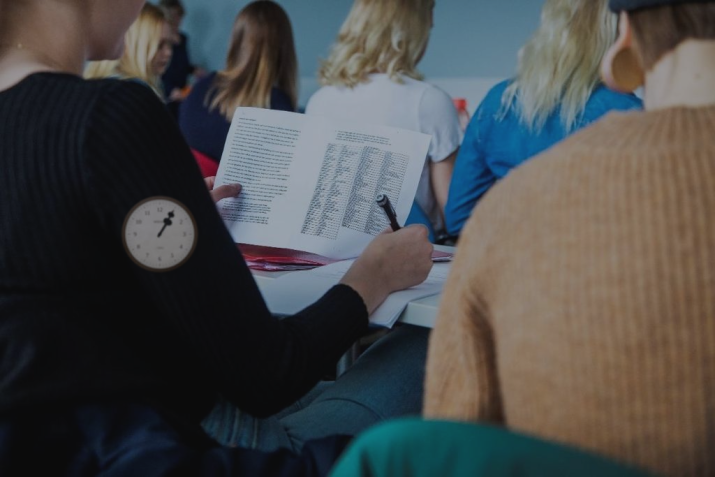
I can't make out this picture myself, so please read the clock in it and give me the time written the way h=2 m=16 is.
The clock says h=1 m=5
